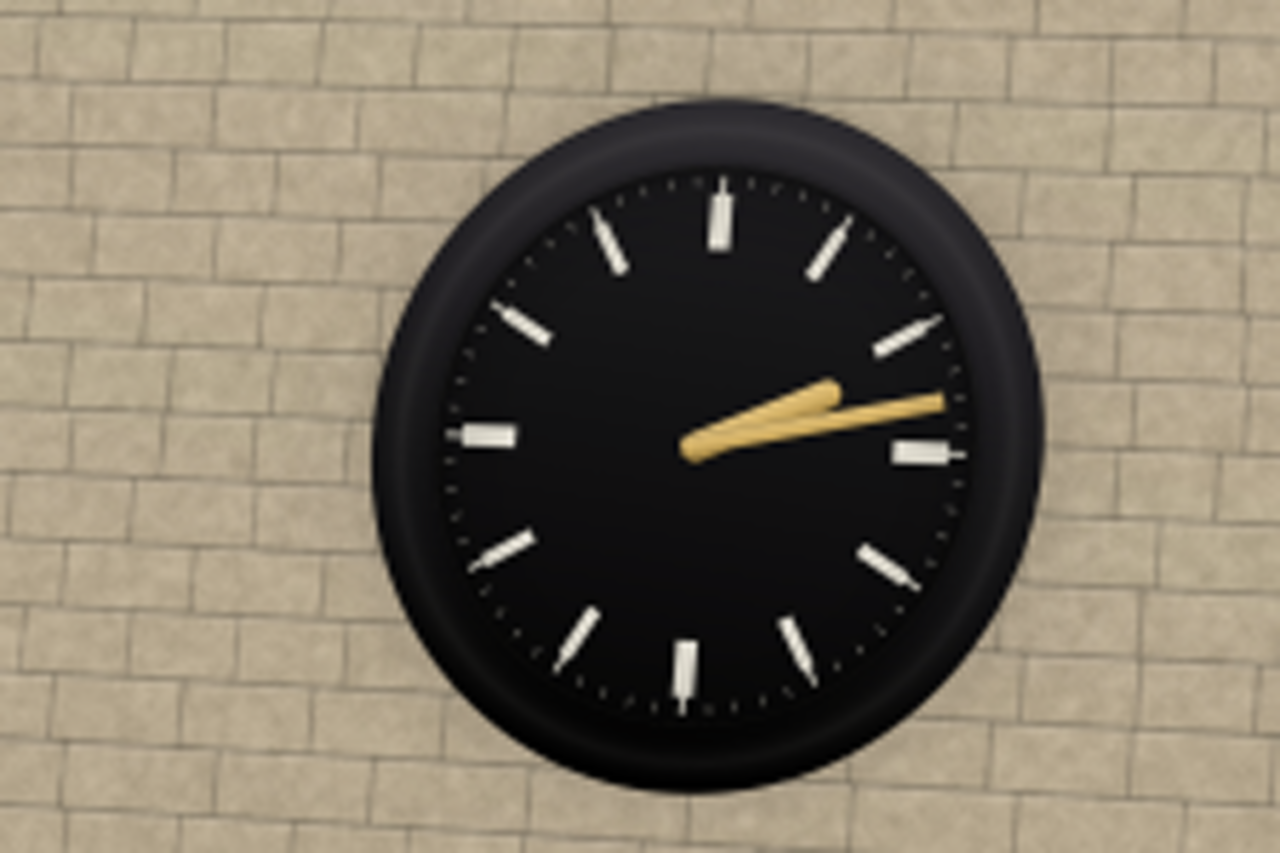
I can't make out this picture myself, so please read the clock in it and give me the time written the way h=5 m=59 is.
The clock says h=2 m=13
